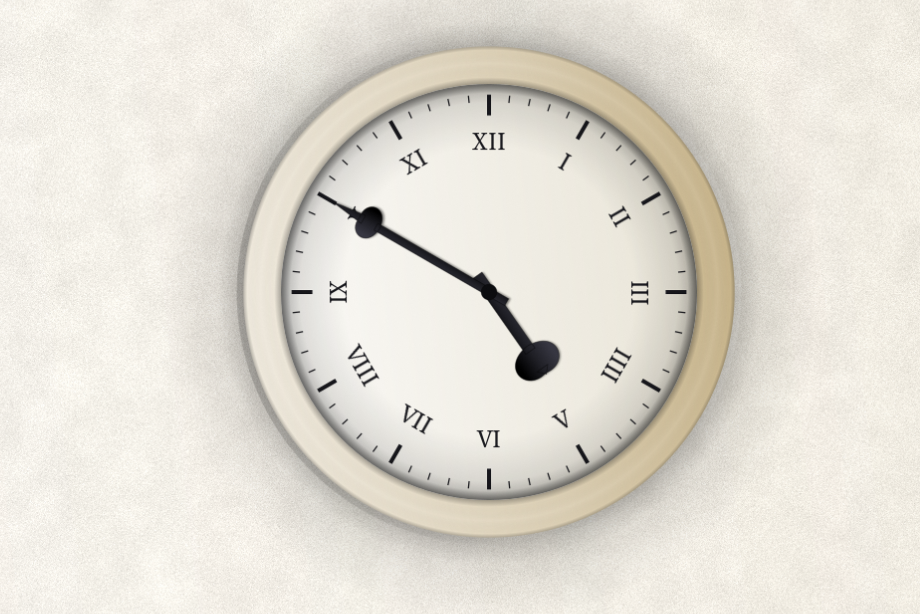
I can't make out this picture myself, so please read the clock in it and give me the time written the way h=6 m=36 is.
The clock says h=4 m=50
